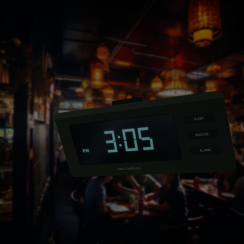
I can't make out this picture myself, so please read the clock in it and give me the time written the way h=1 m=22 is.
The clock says h=3 m=5
